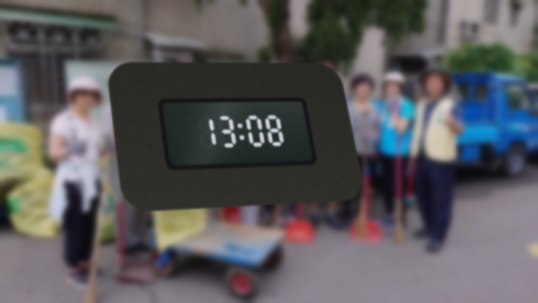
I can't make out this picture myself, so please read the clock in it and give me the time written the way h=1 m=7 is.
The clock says h=13 m=8
